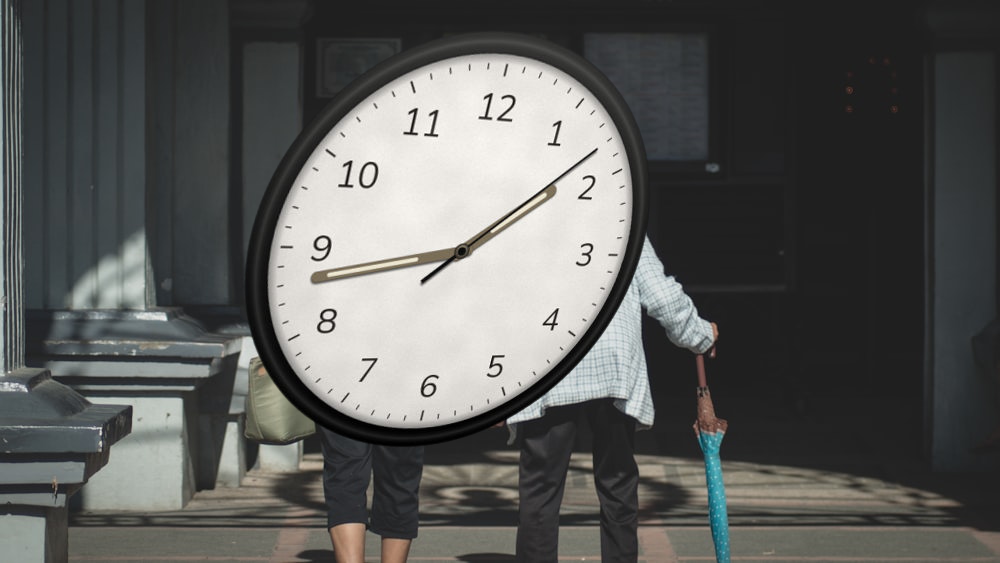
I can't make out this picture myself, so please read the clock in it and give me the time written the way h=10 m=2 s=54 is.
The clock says h=1 m=43 s=8
